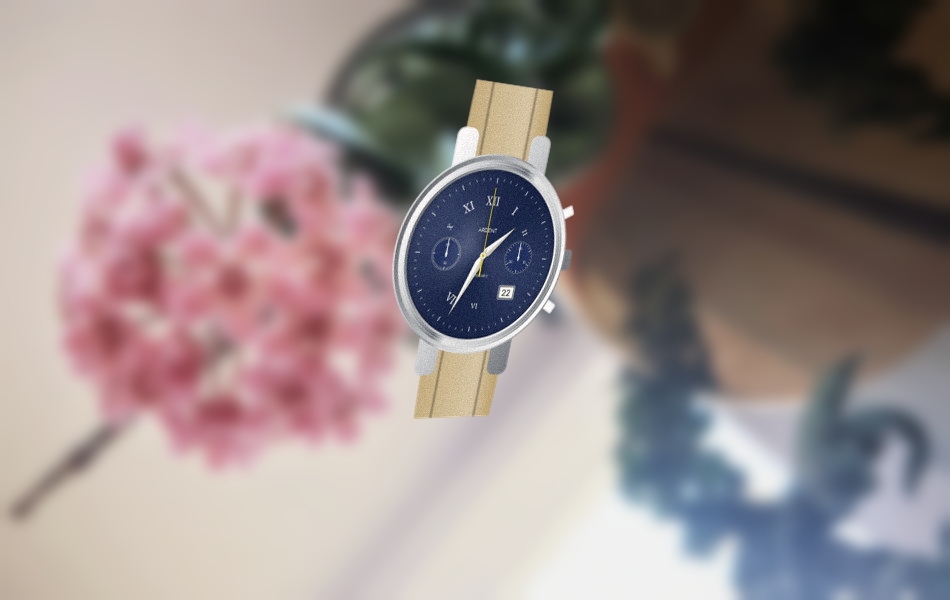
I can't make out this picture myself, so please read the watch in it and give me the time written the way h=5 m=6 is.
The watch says h=1 m=34
